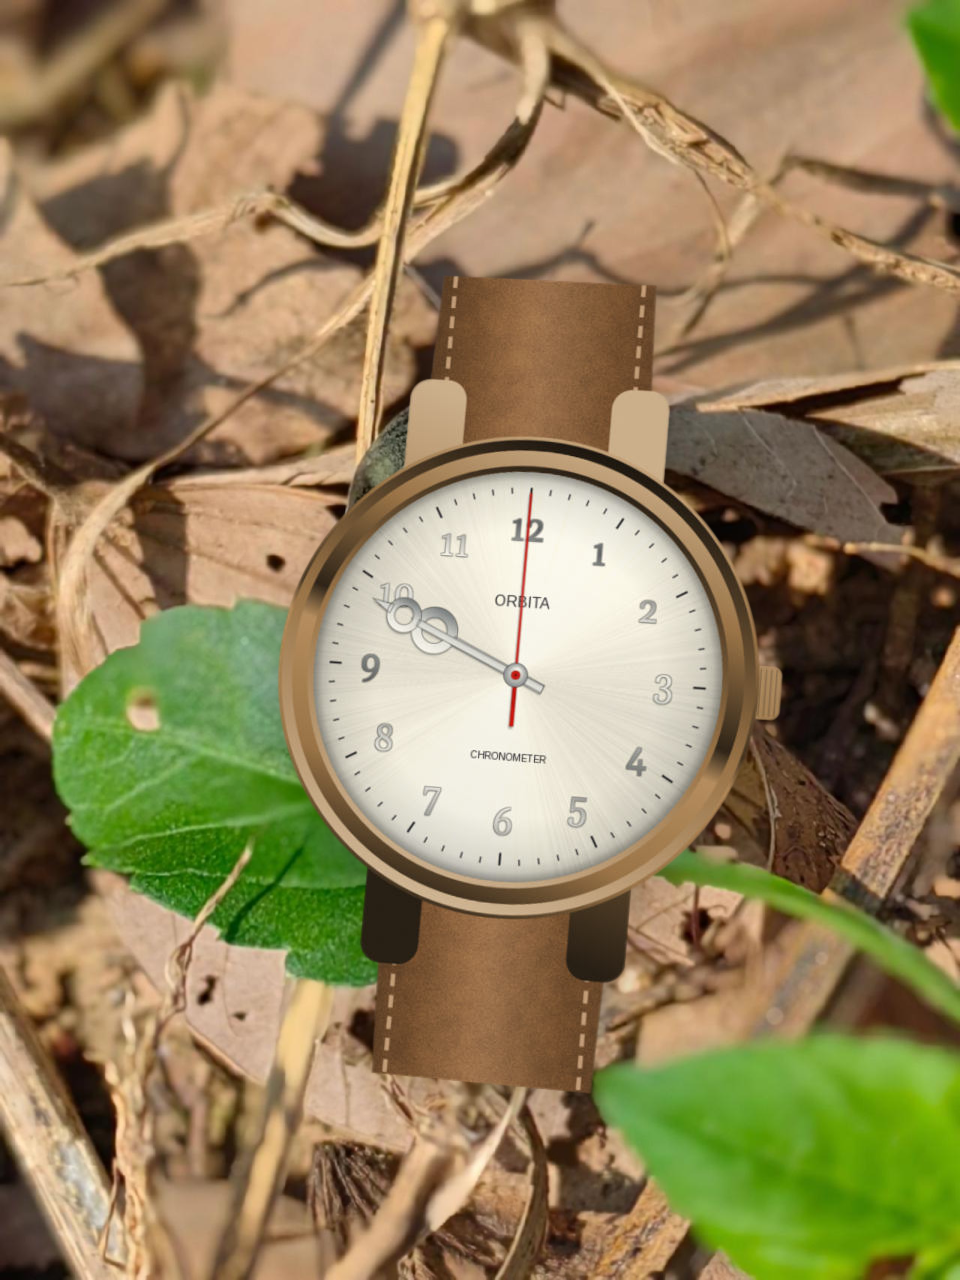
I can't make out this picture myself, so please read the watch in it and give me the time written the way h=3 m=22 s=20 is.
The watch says h=9 m=49 s=0
